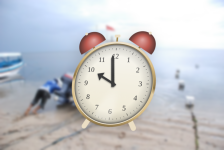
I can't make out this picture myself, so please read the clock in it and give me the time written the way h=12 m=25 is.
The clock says h=9 m=59
